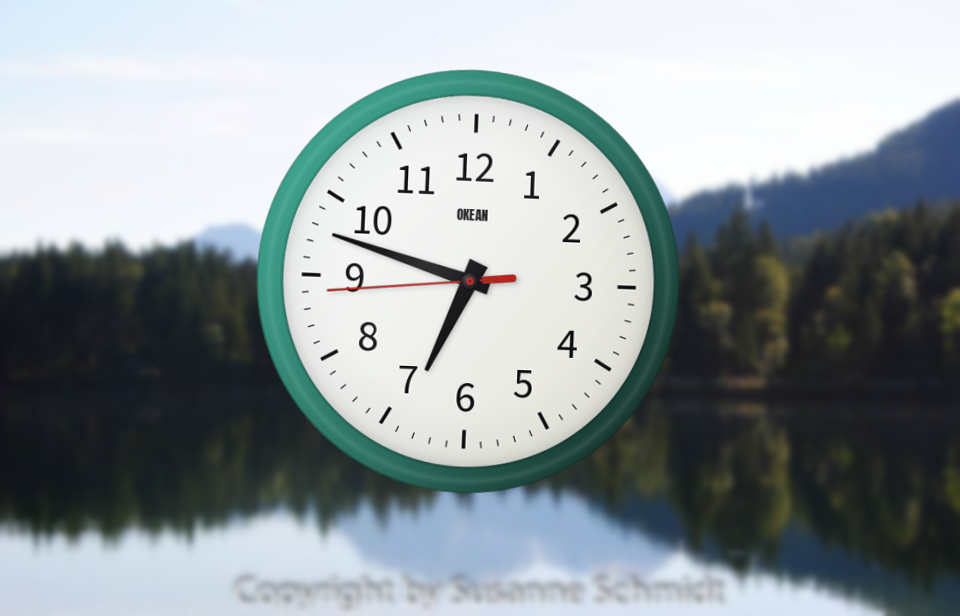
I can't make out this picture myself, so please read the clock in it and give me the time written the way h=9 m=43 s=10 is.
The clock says h=6 m=47 s=44
